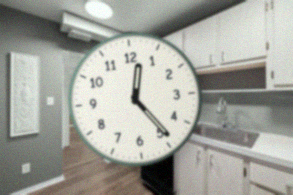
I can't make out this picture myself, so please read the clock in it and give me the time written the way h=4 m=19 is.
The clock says h=12 m=24
